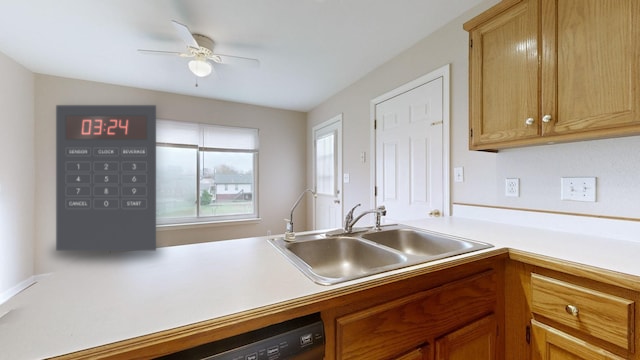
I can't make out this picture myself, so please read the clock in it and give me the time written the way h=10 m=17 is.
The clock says h=3 m=24
